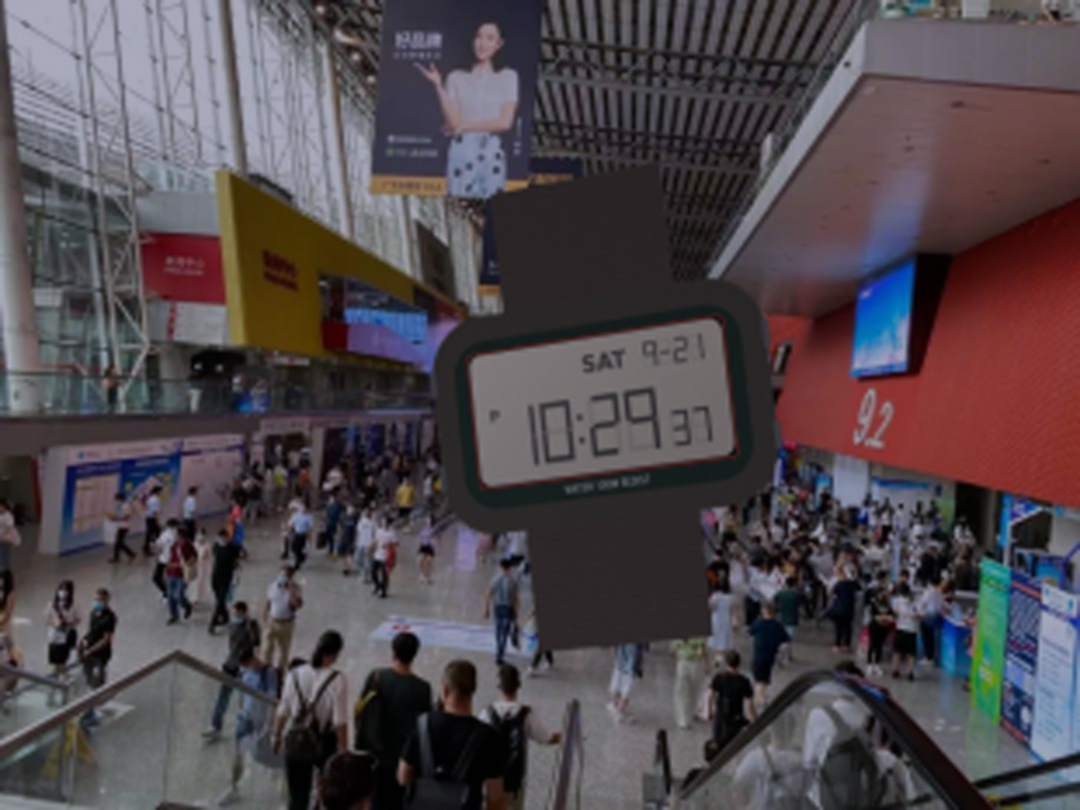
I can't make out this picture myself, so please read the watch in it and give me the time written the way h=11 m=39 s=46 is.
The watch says h=10 m=29 s=37
